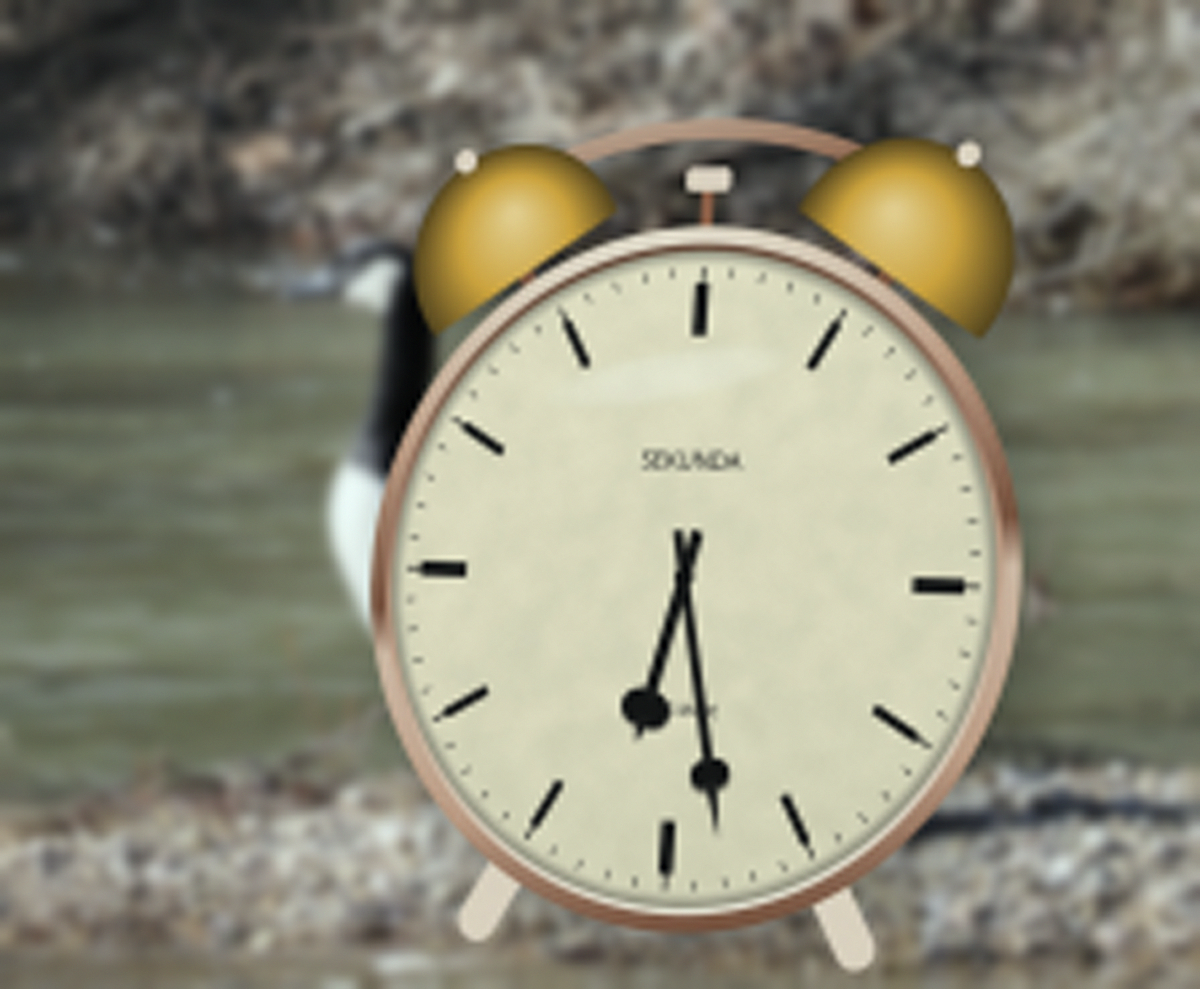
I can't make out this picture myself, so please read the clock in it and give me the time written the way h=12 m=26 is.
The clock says h=6 m=28
